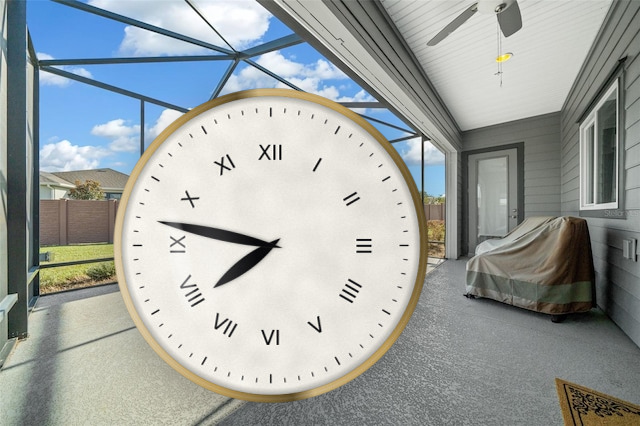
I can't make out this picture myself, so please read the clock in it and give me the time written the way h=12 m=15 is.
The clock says h=7 m=47
